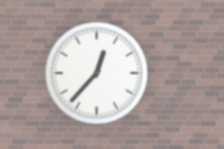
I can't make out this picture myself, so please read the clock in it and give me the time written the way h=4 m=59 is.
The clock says h=12 m=37
